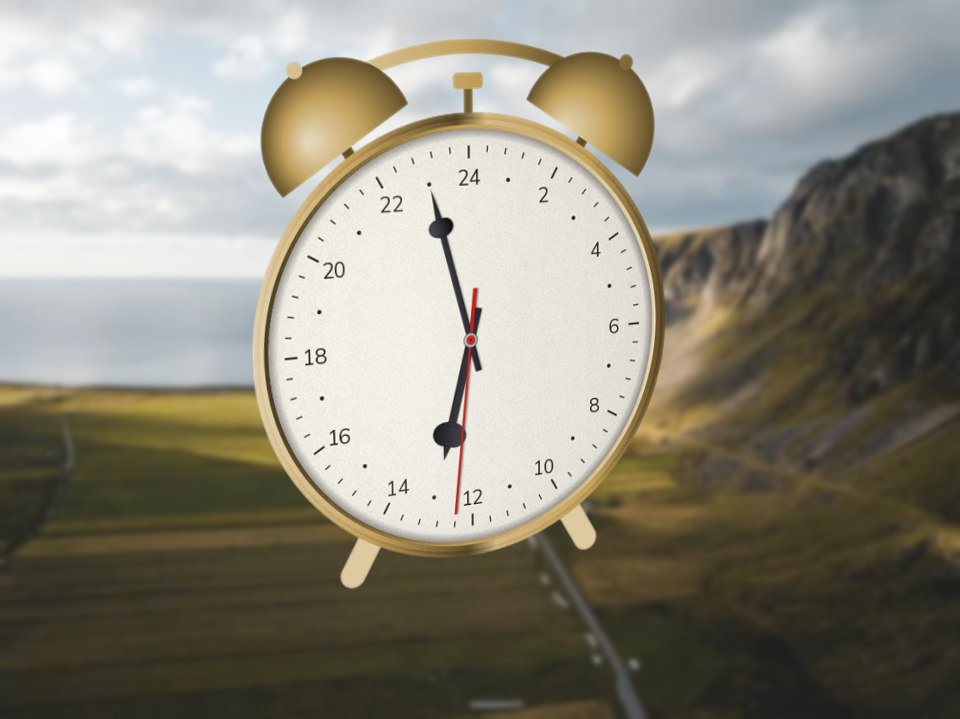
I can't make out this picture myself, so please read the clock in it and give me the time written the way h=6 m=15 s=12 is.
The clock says h=12 m=57 s=31
